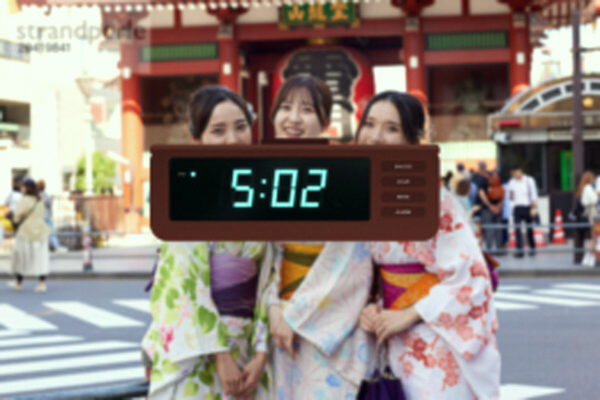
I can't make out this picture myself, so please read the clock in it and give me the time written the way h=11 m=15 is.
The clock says h=5 m=2
